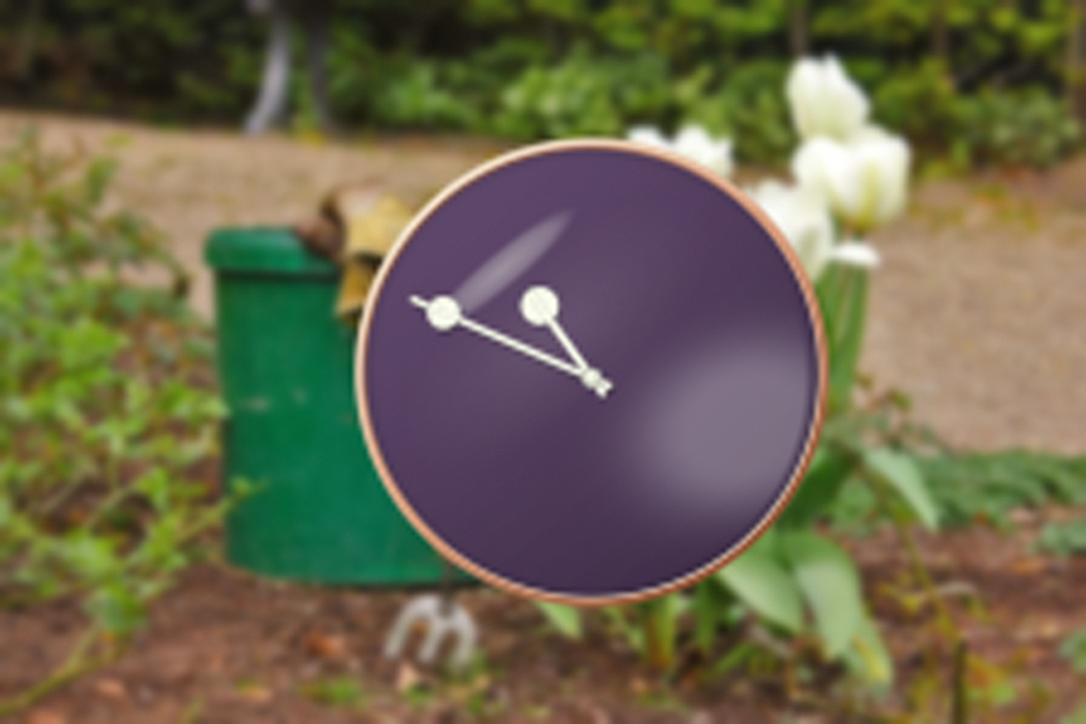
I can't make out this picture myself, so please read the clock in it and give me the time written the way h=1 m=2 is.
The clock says h=10 m=49
